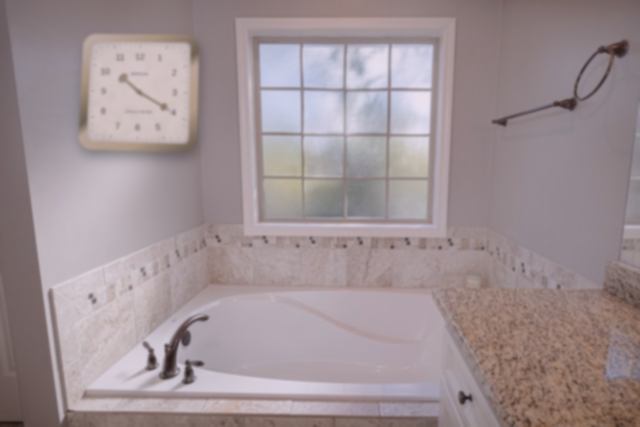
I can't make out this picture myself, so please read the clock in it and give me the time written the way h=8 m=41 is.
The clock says h=10 m=20
